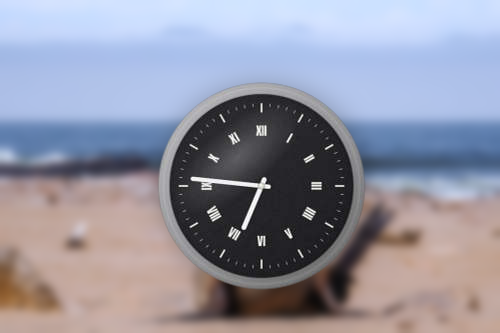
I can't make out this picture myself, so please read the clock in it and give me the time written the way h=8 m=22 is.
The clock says h=6 m=46
